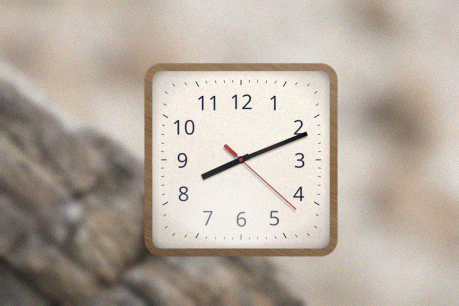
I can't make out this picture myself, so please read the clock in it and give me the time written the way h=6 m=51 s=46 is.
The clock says h=8 m=11 s=22
